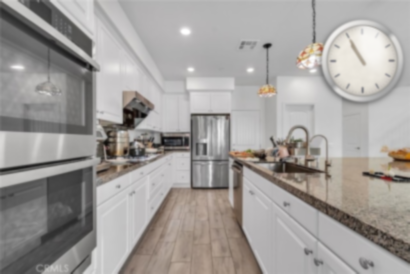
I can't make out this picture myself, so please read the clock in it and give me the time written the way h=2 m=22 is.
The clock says h=10 m=55
